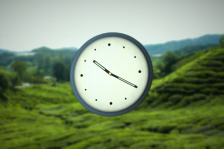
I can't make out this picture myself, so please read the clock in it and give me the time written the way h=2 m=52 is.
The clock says h=10 m=20
